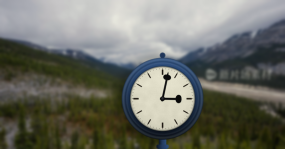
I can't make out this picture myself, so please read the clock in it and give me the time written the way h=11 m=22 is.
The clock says h=3 m=2
